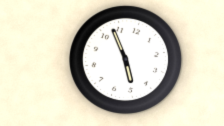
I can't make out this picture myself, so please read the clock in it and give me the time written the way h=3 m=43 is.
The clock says h=4 m=53
